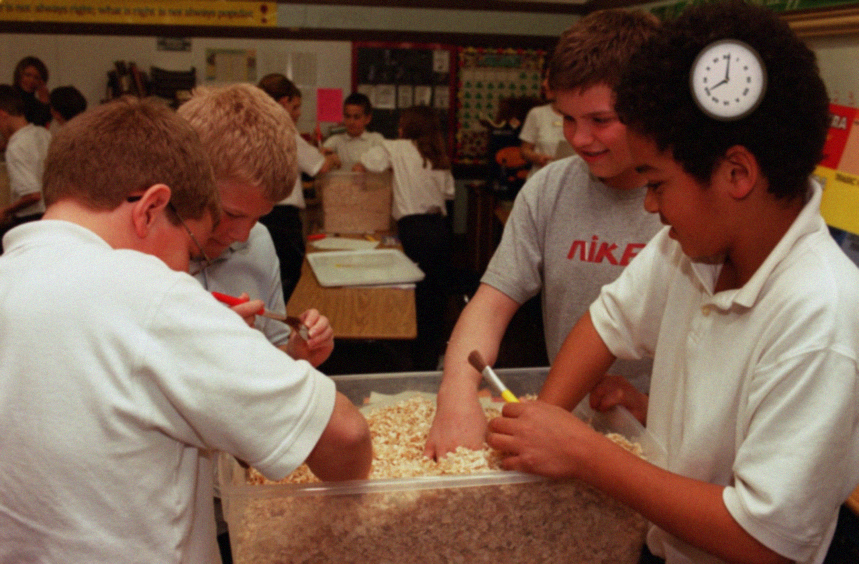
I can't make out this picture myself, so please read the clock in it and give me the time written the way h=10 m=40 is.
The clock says h=8 m=1
